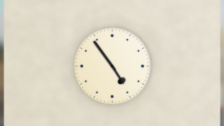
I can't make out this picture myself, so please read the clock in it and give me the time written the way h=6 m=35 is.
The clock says h=4 m=54
